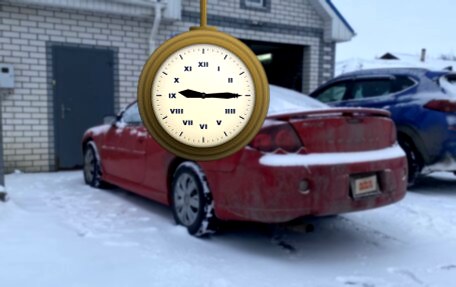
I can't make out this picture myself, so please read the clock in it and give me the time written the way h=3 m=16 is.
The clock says h=9 m=15
